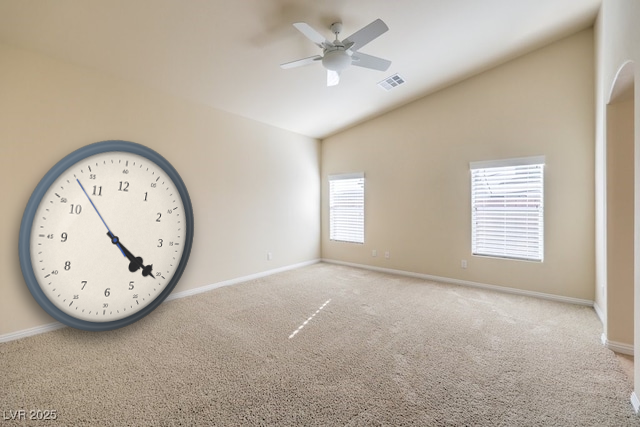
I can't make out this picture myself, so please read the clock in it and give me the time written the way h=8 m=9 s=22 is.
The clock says h=4 m=20 s=53
